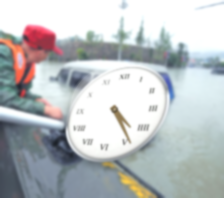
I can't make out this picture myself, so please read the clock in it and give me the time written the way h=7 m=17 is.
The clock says h=4 m=24
